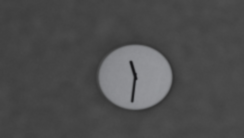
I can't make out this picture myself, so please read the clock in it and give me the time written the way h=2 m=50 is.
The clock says h=11 m=31
